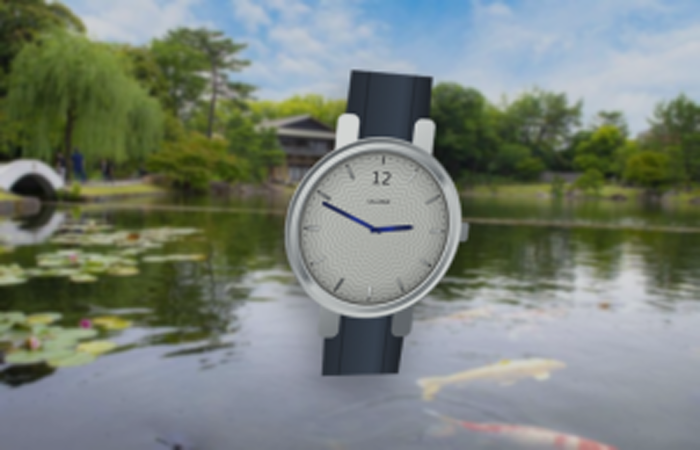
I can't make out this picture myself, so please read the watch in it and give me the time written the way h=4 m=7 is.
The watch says h=2 m=49
